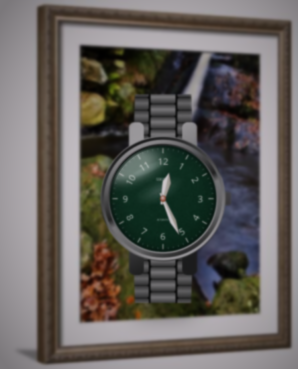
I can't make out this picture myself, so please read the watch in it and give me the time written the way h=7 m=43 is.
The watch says h=12 m=26
